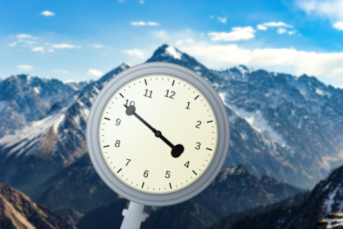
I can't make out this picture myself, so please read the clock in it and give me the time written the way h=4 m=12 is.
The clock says h=3 m=49
